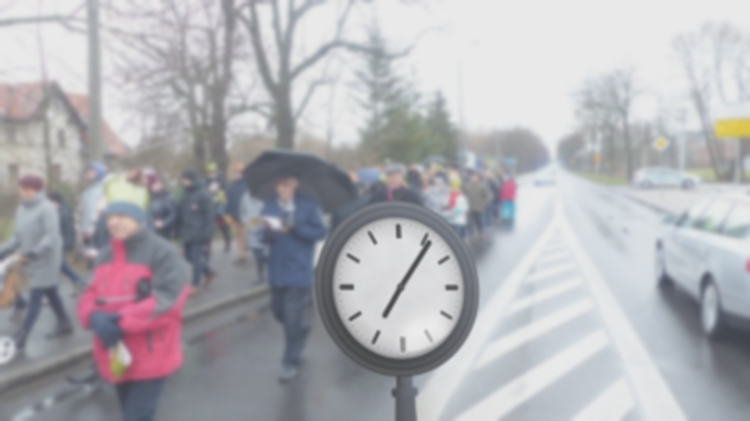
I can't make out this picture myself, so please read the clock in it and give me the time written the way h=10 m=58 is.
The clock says h=7 m=6
